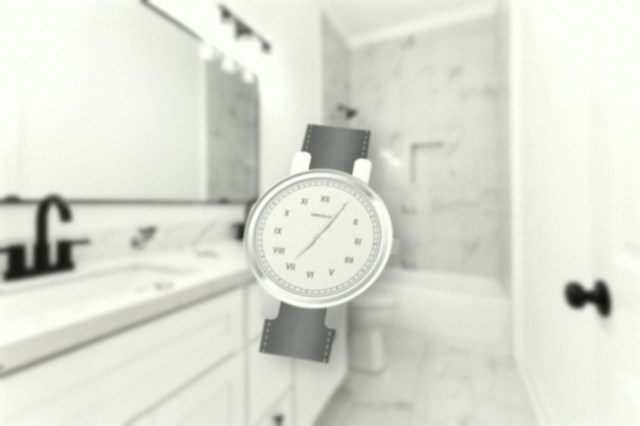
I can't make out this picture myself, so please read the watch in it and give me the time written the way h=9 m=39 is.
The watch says h=7 m=5
